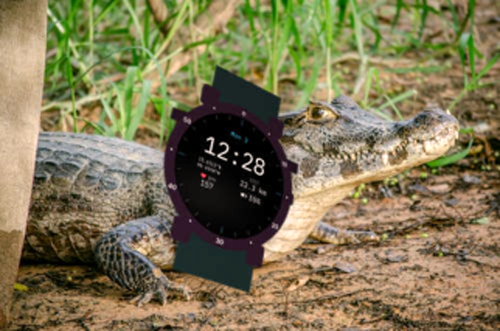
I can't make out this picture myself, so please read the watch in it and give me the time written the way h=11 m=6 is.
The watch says h=12 m=28
